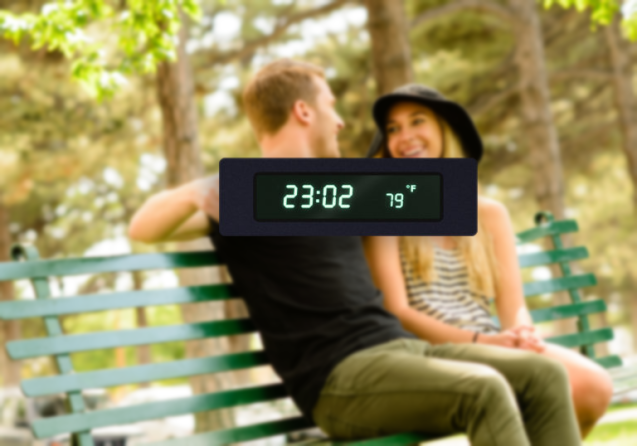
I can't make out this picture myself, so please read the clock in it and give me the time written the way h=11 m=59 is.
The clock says h=23 m=2
